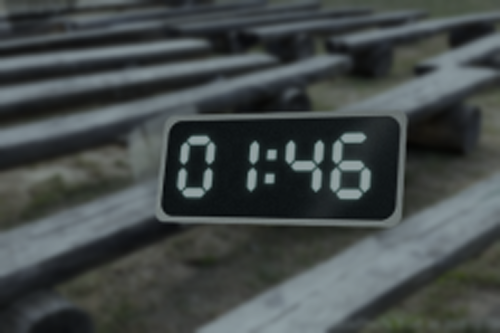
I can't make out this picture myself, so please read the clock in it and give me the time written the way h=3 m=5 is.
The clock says h=1 m=46
